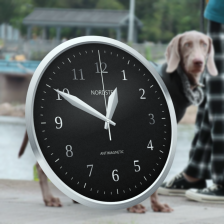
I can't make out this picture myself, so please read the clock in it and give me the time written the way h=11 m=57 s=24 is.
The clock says h=12 m=50 s=0
